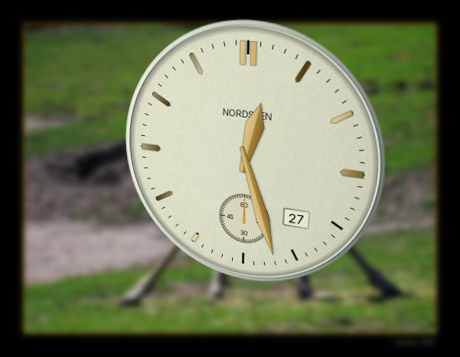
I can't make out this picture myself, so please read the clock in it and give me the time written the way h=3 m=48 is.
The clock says h=12 m=27
